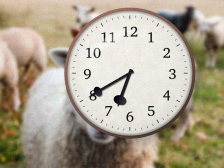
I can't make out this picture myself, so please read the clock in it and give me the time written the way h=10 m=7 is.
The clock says h=6 m=40
